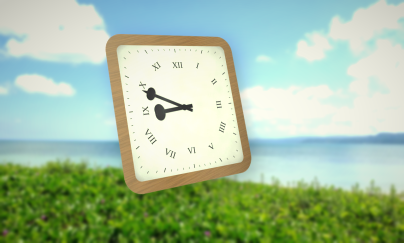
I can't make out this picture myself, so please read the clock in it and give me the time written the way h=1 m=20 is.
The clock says h=8 m=49
